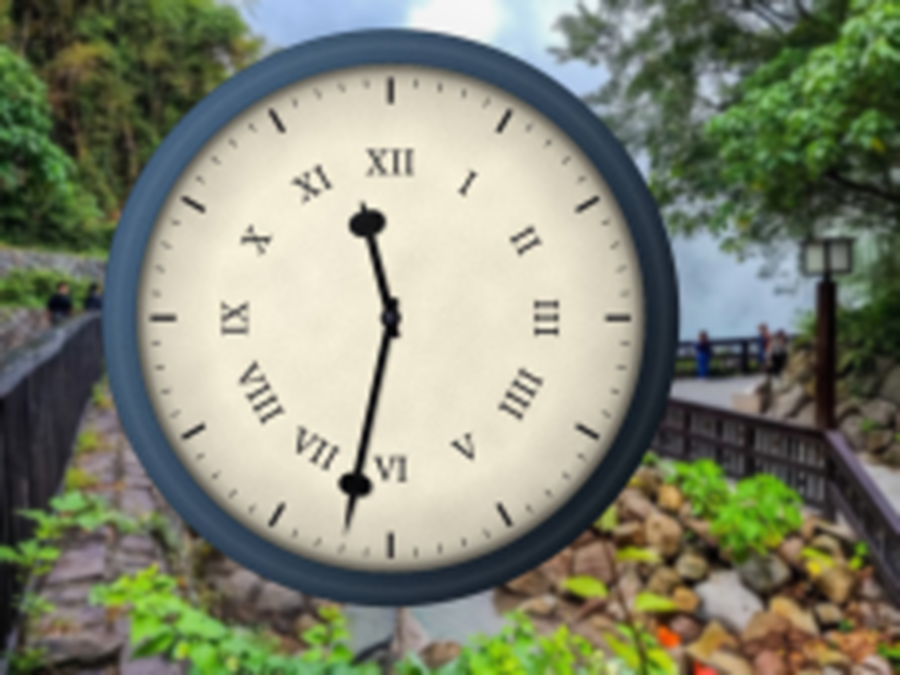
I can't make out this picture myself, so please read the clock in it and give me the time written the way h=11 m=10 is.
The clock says h=11 m=32
